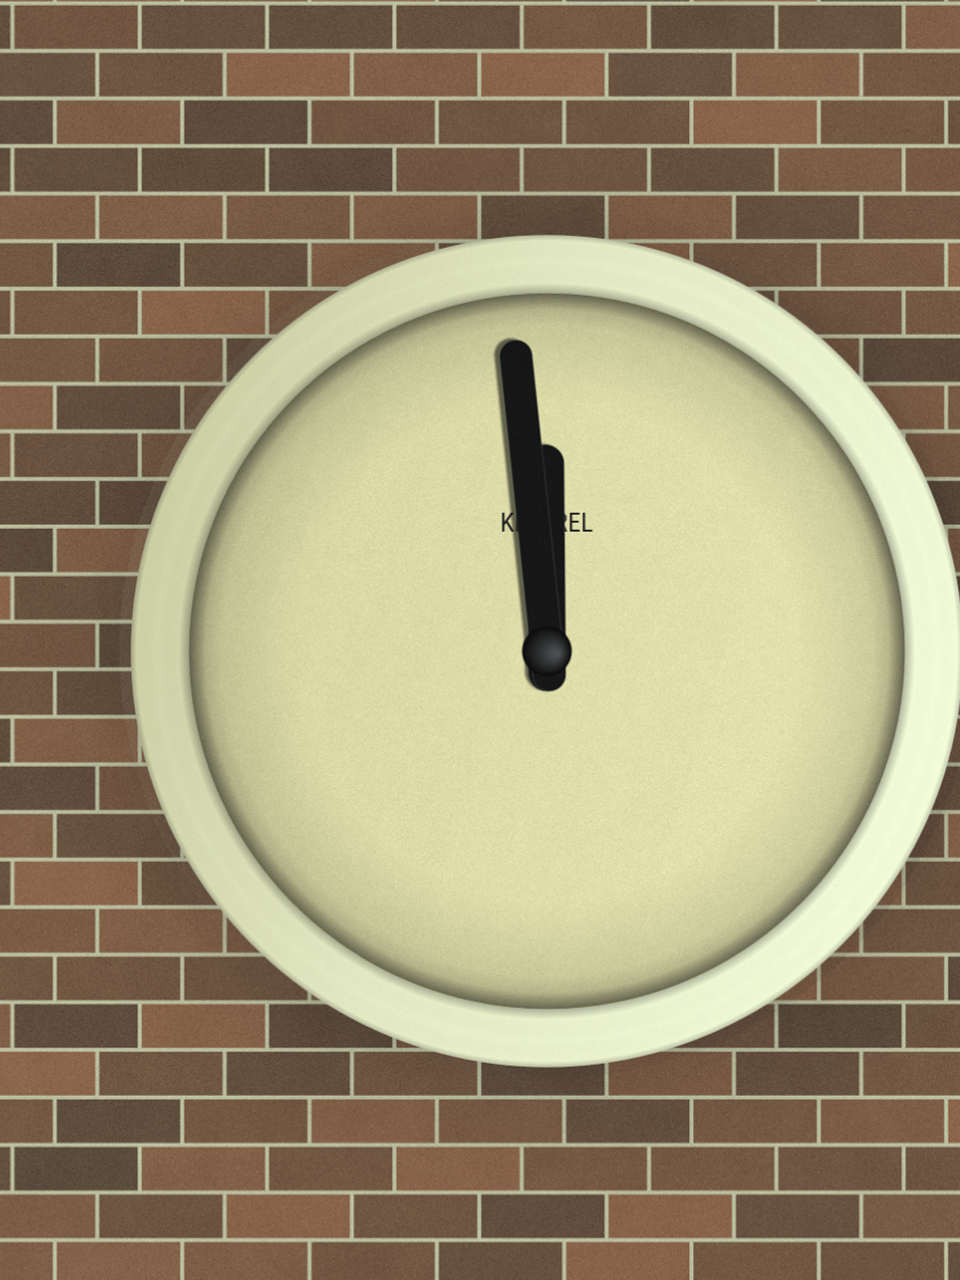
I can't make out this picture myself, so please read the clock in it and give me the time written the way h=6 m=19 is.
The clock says h=11 m=59
